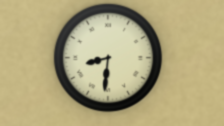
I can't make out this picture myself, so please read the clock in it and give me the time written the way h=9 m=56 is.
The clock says h=8 m=31
